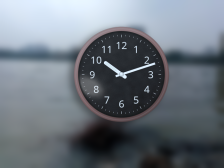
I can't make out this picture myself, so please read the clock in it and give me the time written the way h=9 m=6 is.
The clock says h=10 m=12
